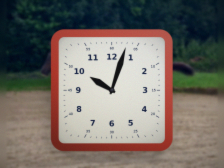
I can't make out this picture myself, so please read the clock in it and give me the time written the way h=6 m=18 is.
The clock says h=10 m=3
